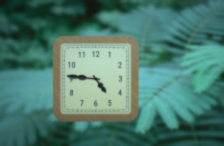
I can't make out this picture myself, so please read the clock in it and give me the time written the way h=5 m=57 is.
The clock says h=4 m=46
